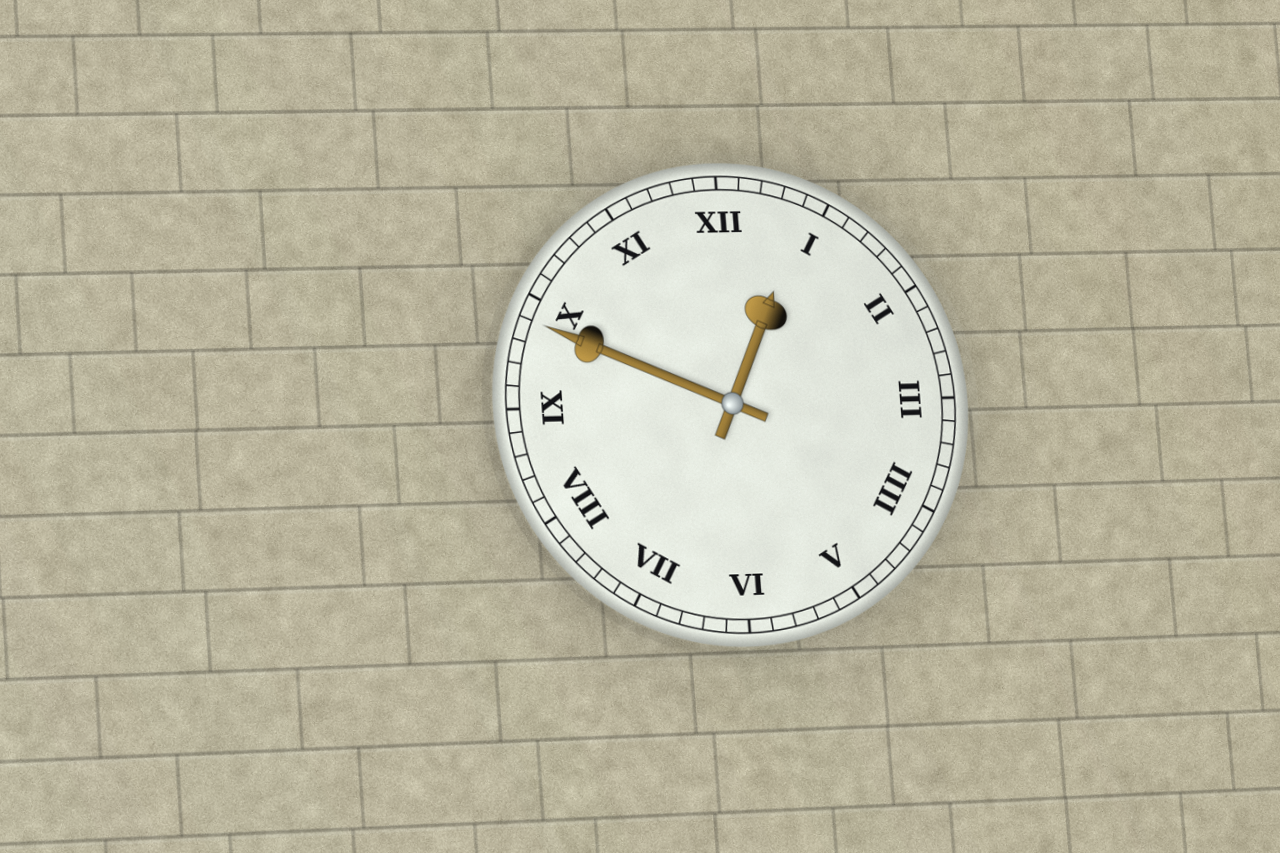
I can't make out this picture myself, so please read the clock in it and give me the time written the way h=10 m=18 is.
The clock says h=12 m=49
